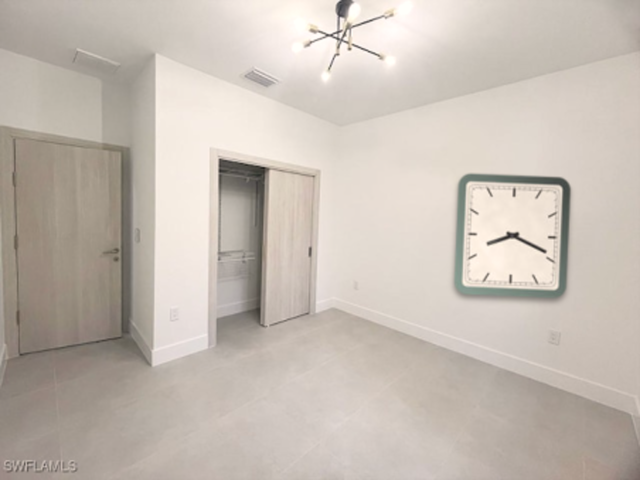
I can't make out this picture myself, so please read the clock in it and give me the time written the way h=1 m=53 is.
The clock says h=8 m=19
